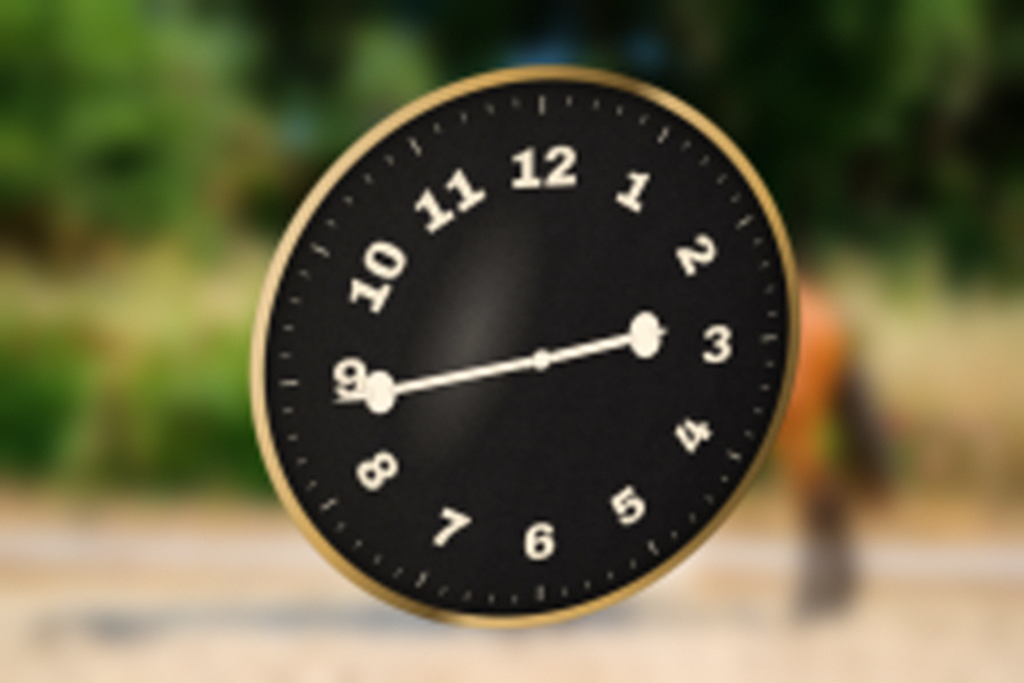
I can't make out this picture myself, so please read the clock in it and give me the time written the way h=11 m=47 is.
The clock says h=2 m=44
